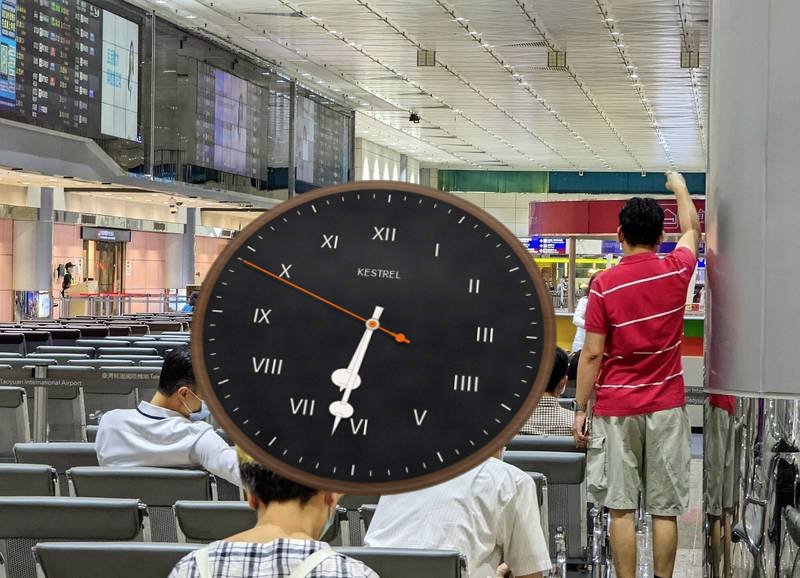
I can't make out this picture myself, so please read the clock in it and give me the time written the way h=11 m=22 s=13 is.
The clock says h=6 m=31 s=49
